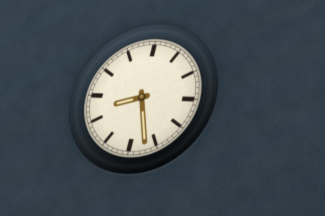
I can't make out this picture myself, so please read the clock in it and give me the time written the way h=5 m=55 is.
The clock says h=8 m=27
